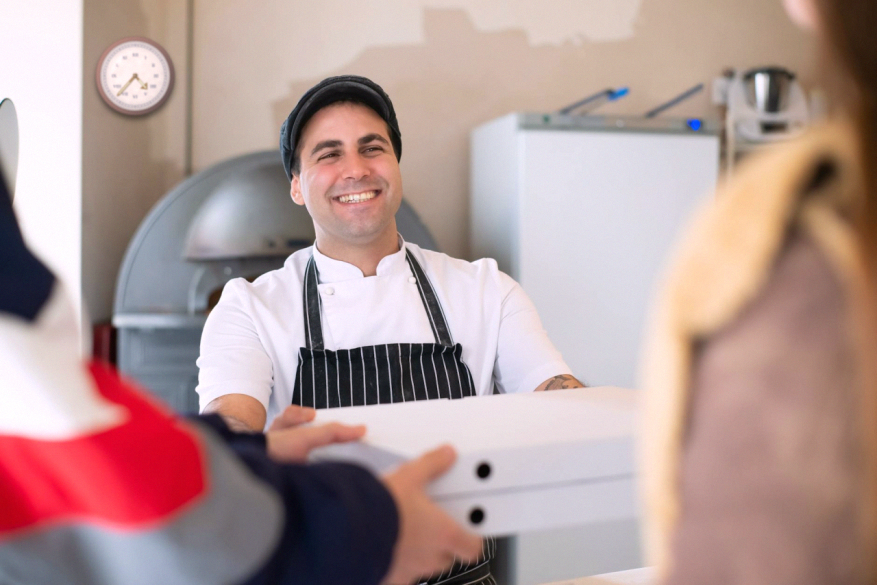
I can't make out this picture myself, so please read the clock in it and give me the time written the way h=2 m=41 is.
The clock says h=4 m=37
